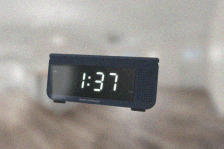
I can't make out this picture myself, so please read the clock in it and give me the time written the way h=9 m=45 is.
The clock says h=1 m=37
